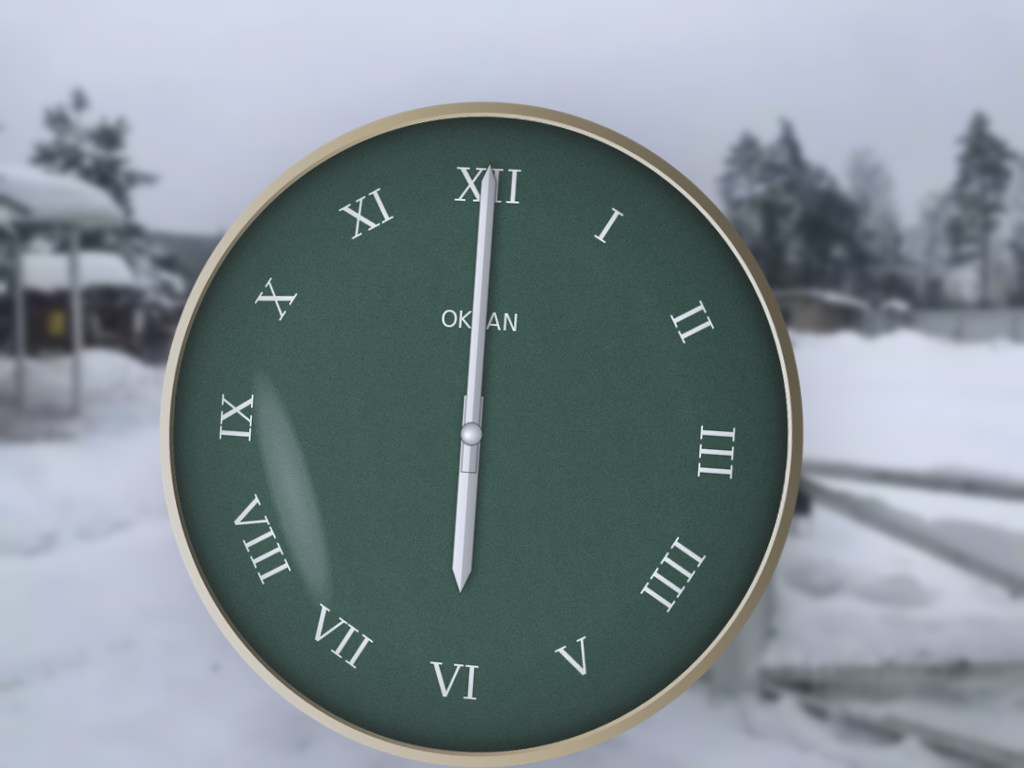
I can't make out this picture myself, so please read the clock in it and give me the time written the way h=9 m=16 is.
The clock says h=6 m=0
